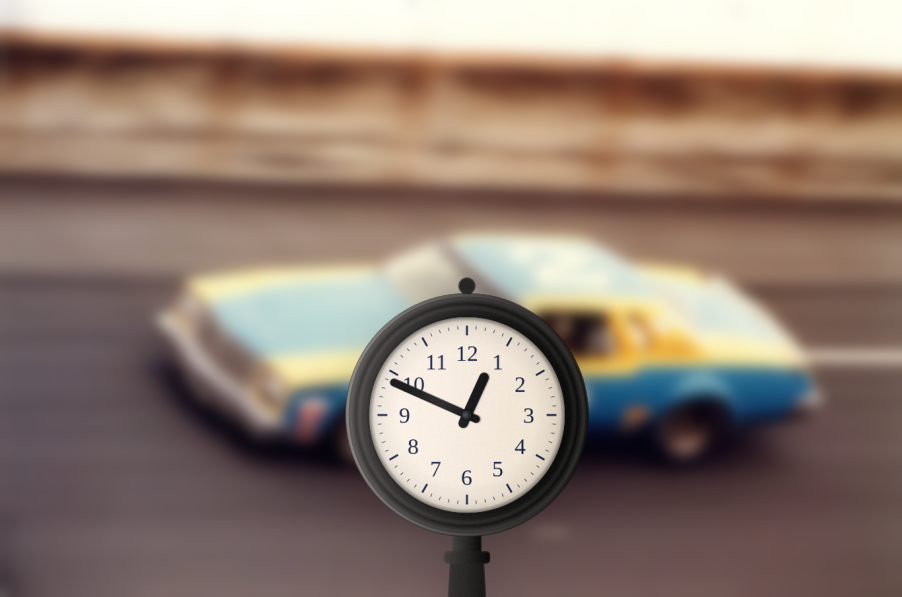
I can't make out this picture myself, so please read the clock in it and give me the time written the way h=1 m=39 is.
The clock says h=12 m=49
